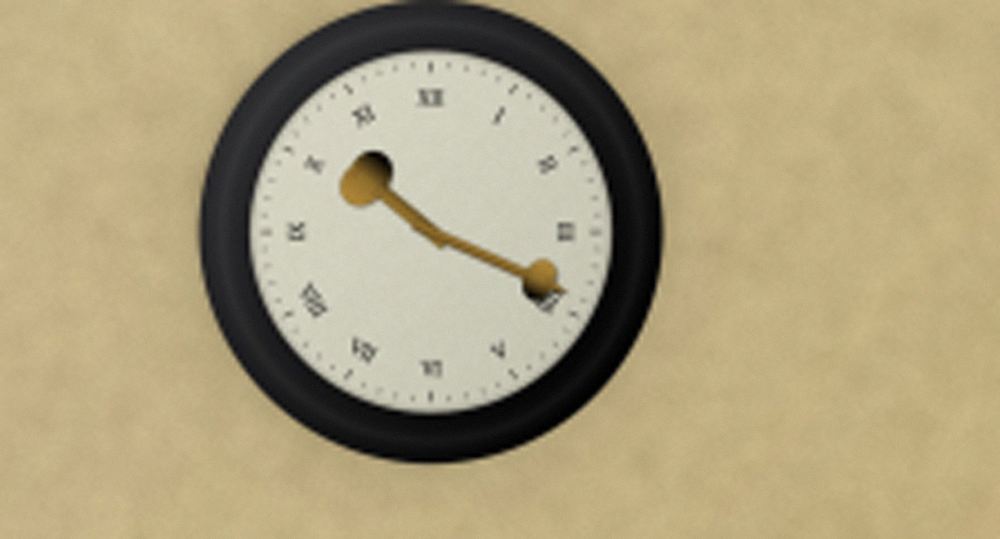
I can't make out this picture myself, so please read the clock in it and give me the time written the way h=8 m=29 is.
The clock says h=10 m=19
